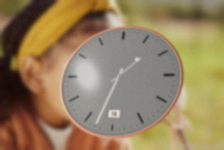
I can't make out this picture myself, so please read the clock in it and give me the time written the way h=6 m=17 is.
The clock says h=1 m=33
